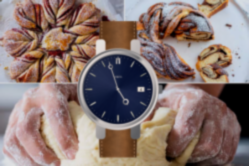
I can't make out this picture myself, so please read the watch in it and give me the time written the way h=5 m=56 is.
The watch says h=4 m=57
